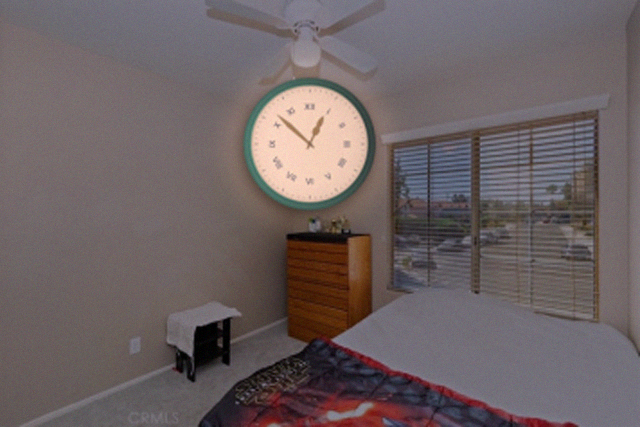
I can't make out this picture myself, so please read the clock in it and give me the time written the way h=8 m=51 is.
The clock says h=12 m=52
